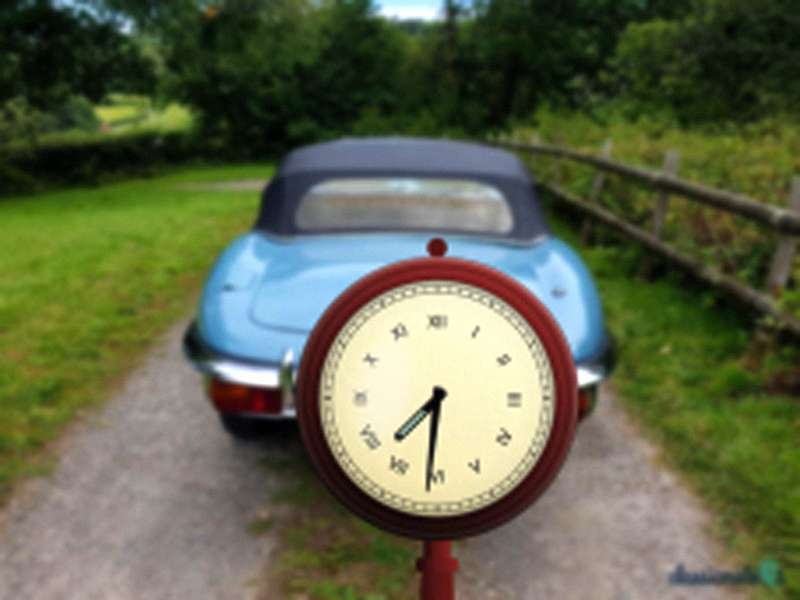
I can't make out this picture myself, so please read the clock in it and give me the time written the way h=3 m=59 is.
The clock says h=7 m=31
